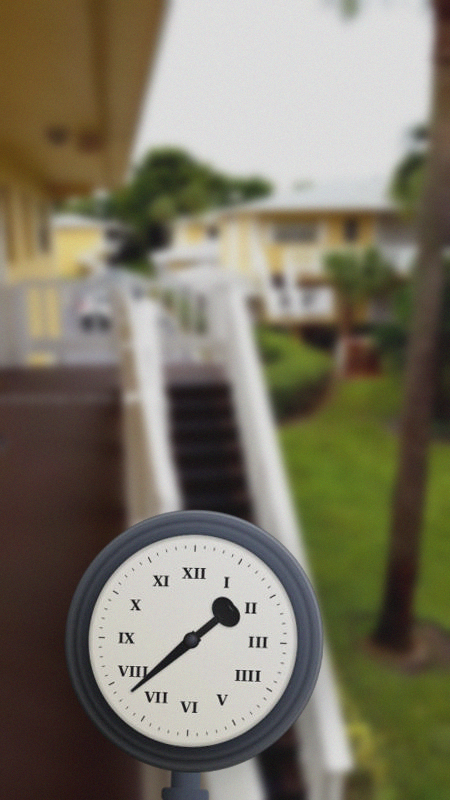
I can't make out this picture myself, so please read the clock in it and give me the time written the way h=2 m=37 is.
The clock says h=1 m=38
